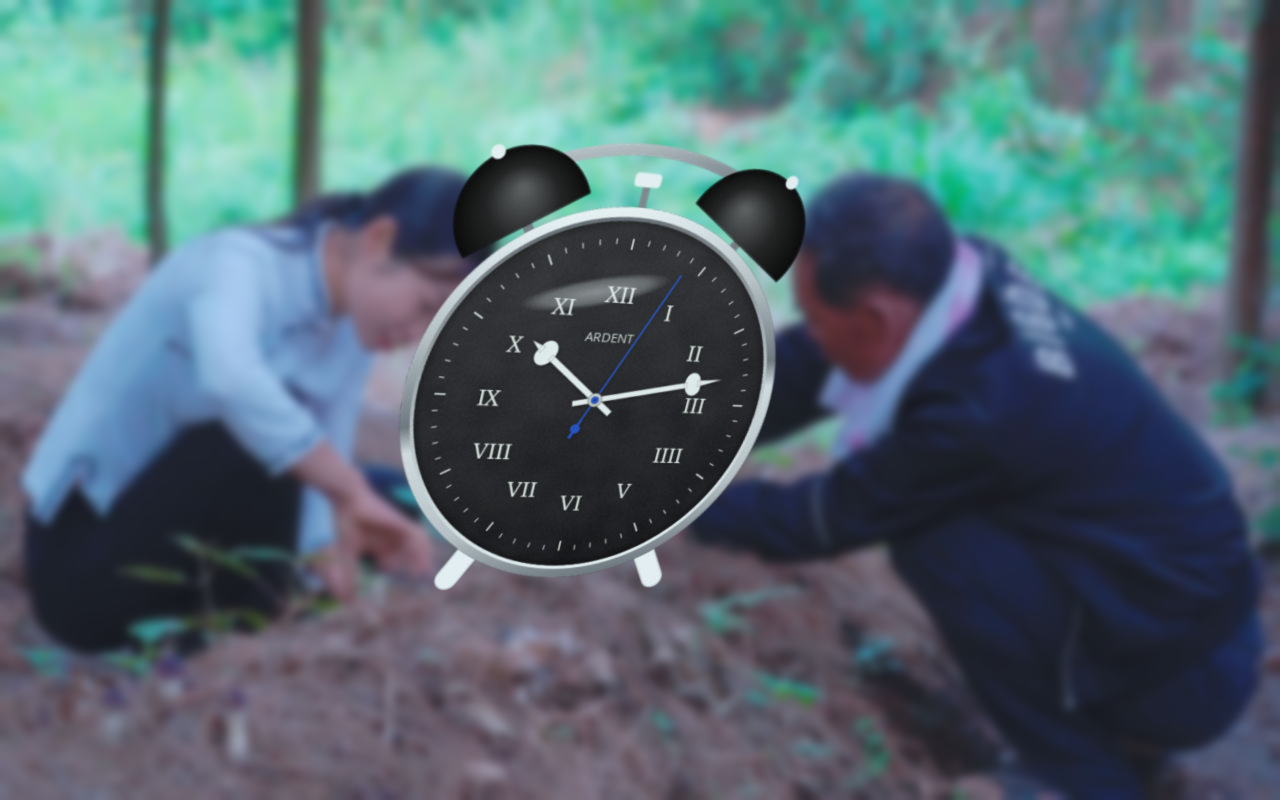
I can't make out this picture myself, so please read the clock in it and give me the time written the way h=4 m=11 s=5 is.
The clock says h=10 m=13 s=4
